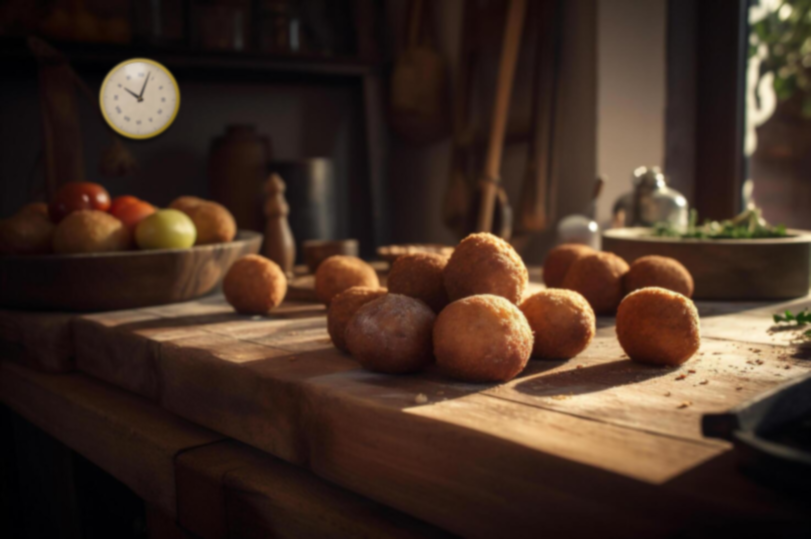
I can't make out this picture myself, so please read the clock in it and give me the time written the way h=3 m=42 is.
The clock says h=10 m=3
